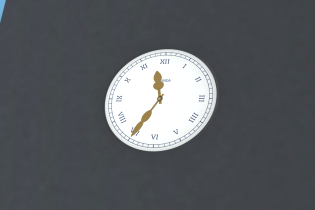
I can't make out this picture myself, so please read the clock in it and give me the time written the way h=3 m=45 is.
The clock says h=11 m=35
